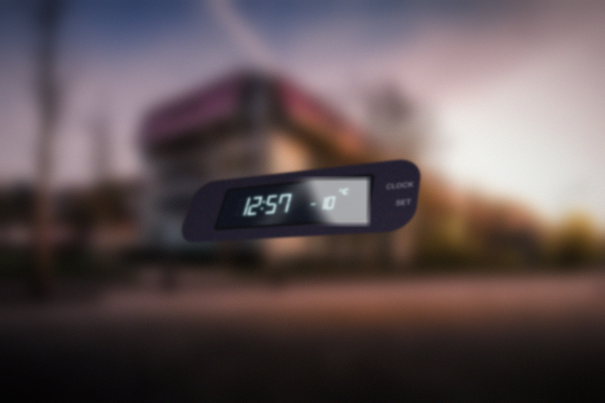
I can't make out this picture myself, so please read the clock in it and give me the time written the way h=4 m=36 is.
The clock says h=12 m=57
